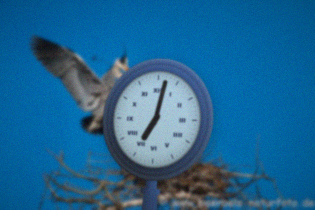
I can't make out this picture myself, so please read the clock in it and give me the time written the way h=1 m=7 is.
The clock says h=7 m=2
